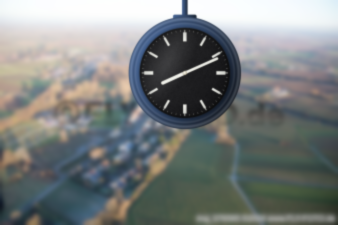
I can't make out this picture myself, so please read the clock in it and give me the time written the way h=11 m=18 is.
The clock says h=8 m=11
